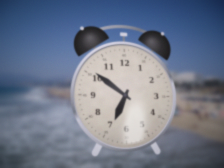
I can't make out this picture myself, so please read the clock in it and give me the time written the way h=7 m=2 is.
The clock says h=6 m=51
